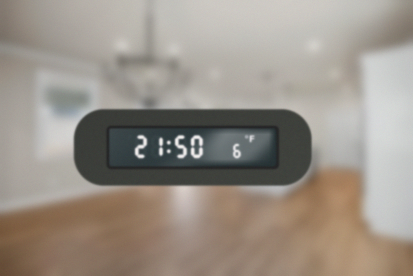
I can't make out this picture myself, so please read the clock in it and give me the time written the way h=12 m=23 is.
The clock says h=21 m=50
